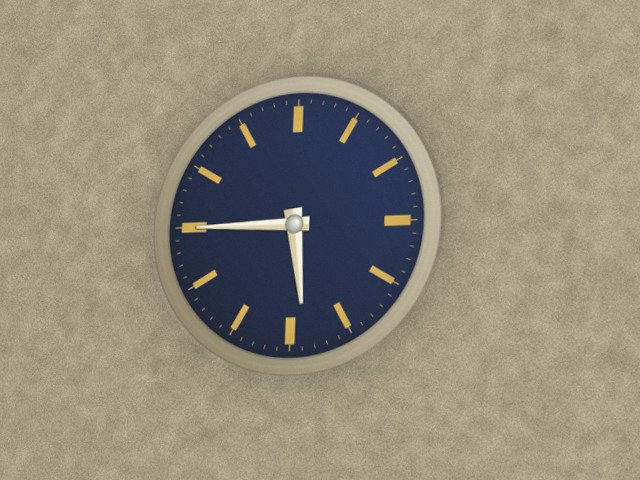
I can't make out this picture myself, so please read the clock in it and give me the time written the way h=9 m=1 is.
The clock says h=5 m=45
